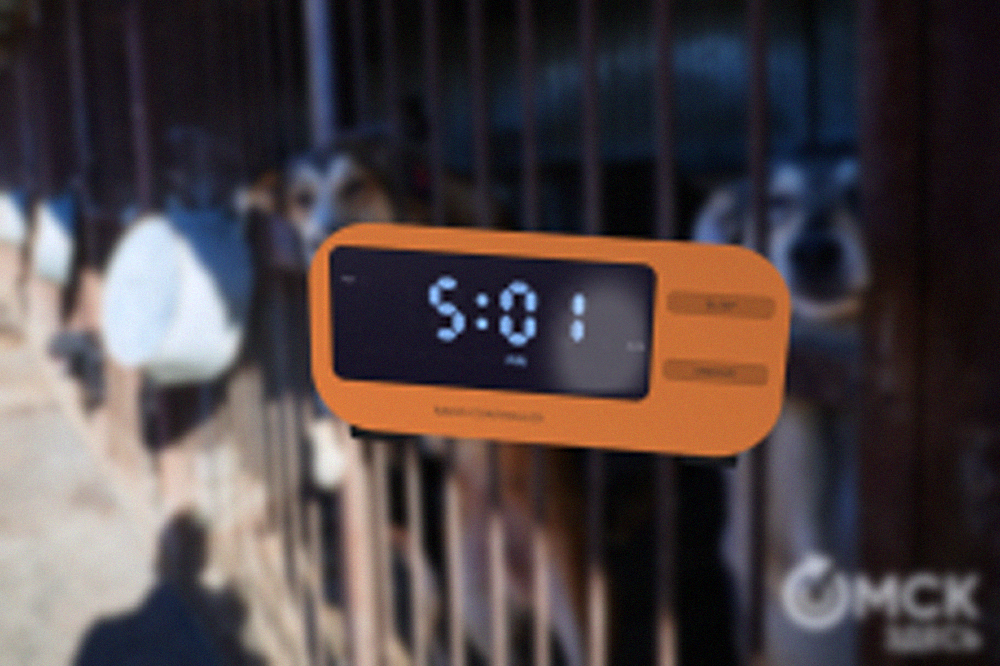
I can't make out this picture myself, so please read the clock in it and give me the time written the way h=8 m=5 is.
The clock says h=5 m=1
